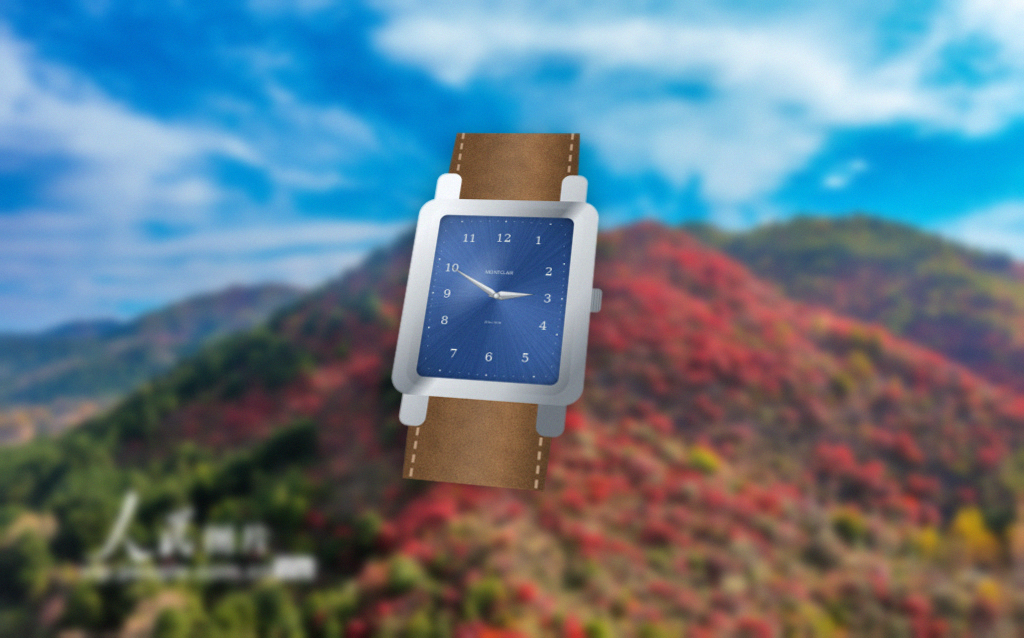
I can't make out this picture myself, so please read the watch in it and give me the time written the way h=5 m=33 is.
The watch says h=2 m=50
